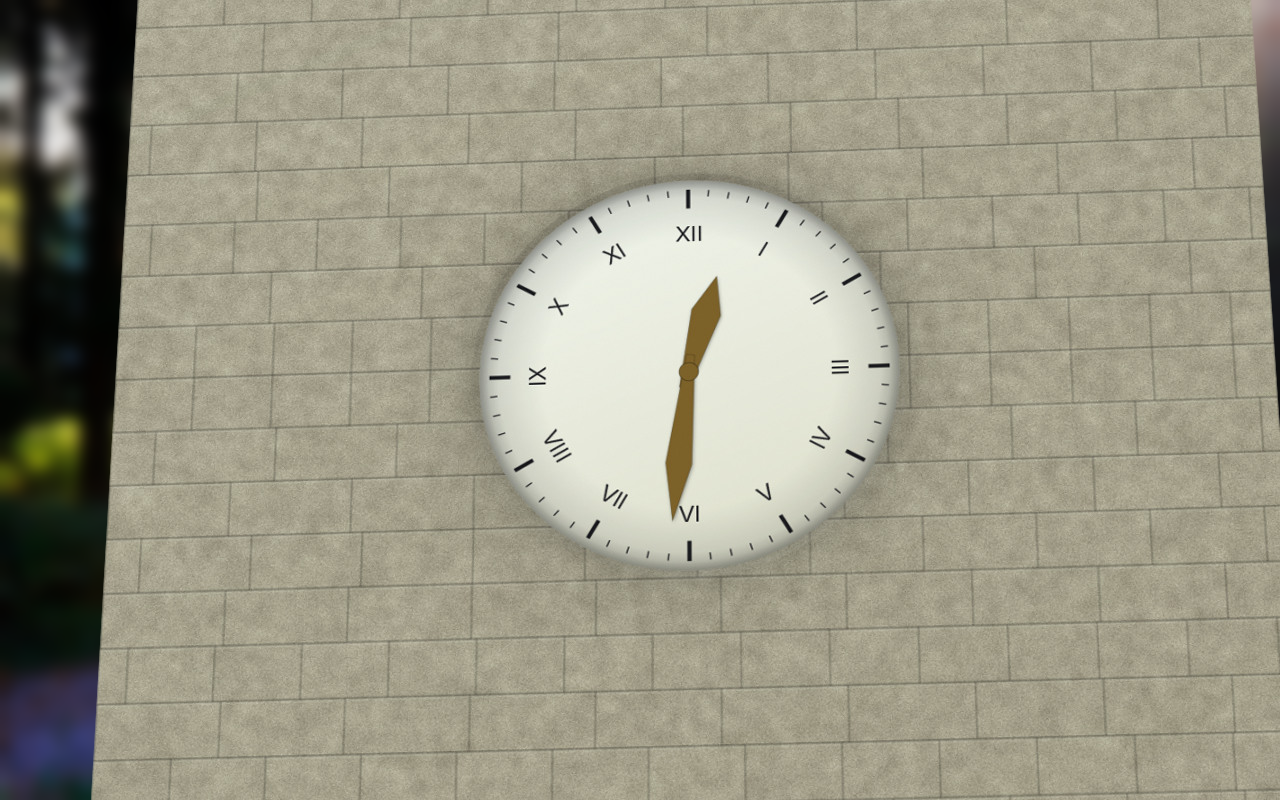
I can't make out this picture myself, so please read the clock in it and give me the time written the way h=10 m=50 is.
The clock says h=12 m=31
